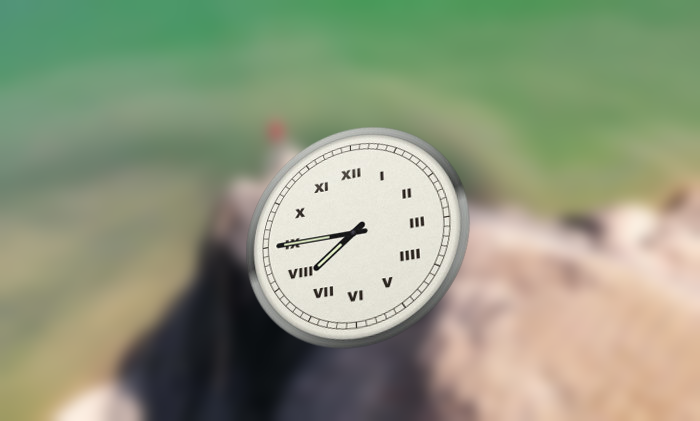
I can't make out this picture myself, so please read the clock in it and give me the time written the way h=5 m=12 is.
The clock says h=7 m=45
